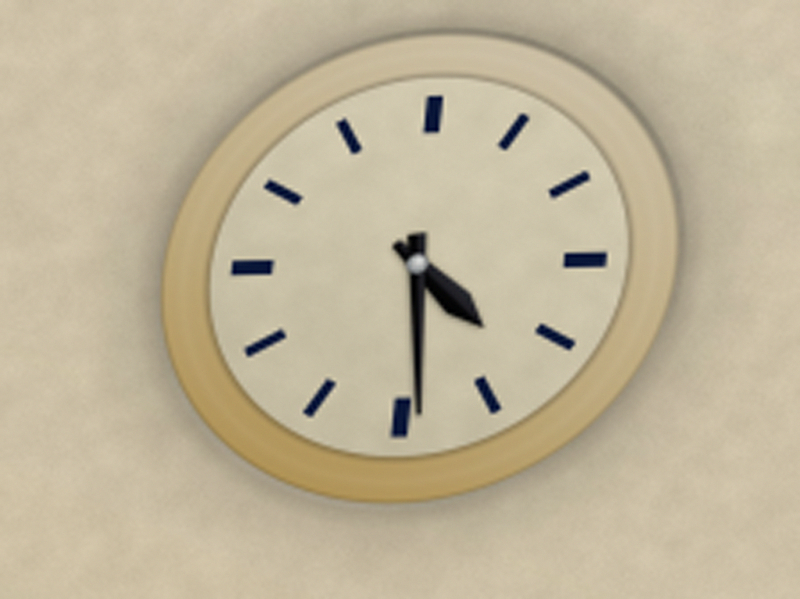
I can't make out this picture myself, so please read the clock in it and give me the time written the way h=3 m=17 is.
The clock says h=4 m=29
